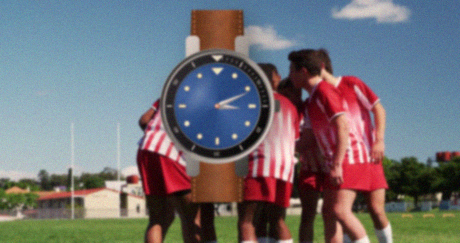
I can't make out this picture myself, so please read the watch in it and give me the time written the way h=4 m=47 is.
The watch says h=3 m=11
